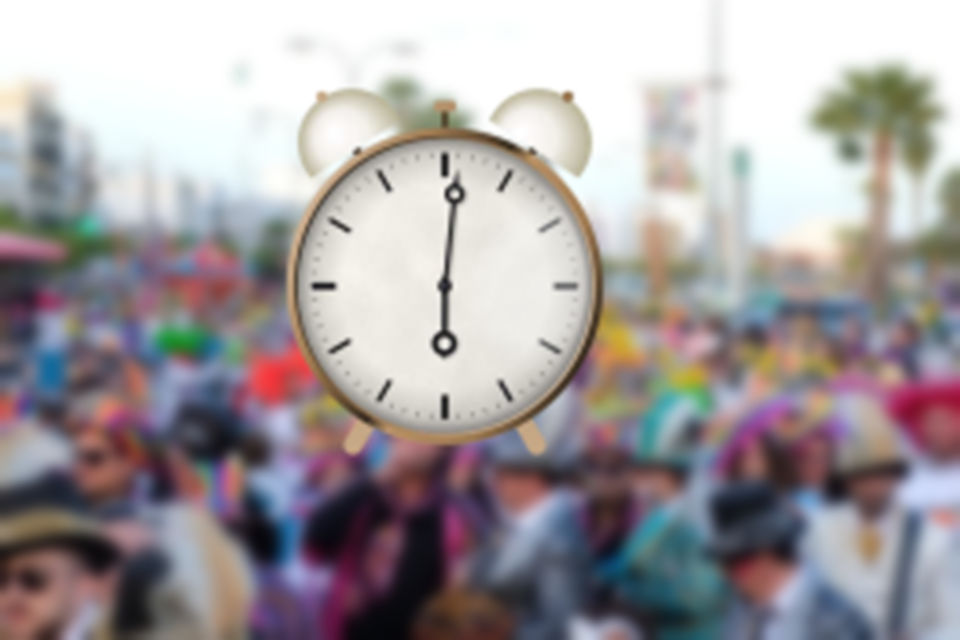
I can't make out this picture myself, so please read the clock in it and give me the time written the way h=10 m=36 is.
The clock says h=6 m=1
